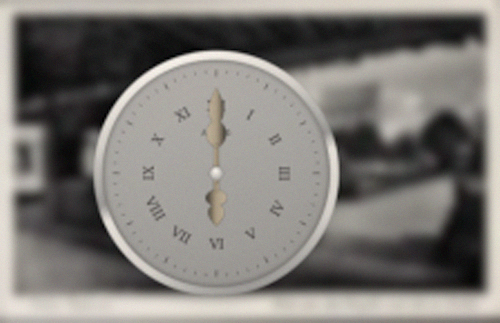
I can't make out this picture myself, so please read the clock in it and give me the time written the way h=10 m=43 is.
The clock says h=6 m=0
